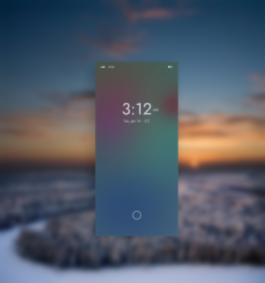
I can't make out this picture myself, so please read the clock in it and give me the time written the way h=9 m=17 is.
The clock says h=3 m=12
